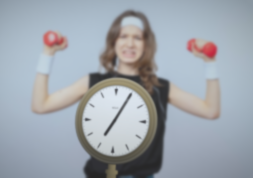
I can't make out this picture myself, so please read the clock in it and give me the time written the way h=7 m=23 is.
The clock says h=7 m=5
